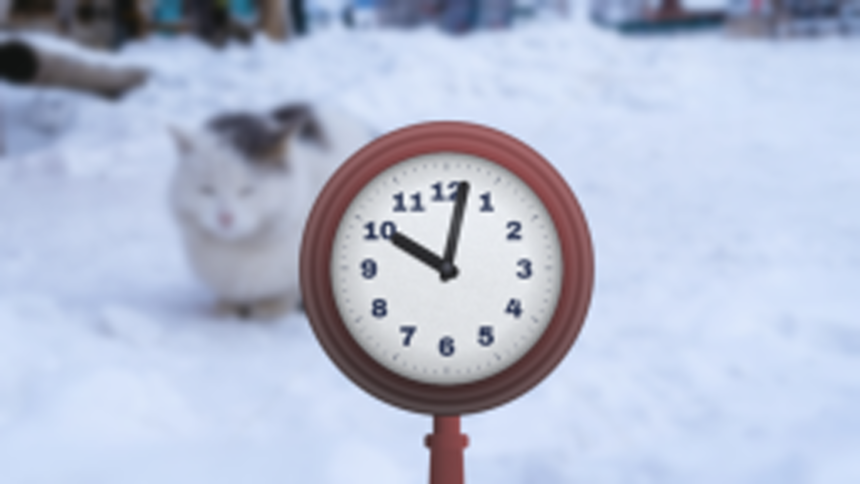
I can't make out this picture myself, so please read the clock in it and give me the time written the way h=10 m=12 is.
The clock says h=10 m=2
